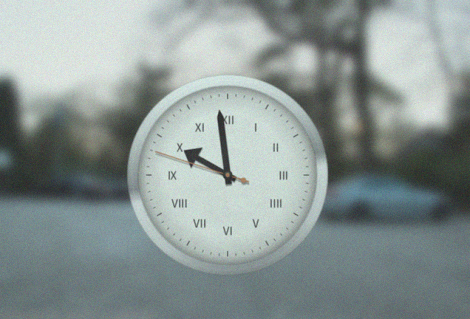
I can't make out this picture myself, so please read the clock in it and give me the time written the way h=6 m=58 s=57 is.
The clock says h=9 m=58 s=48
